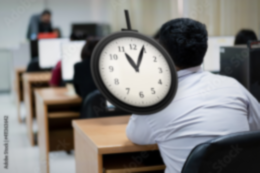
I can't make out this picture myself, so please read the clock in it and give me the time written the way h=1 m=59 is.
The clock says h=11 m=4
